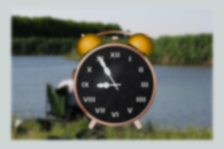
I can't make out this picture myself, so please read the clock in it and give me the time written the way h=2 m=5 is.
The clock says h=8 m=55
